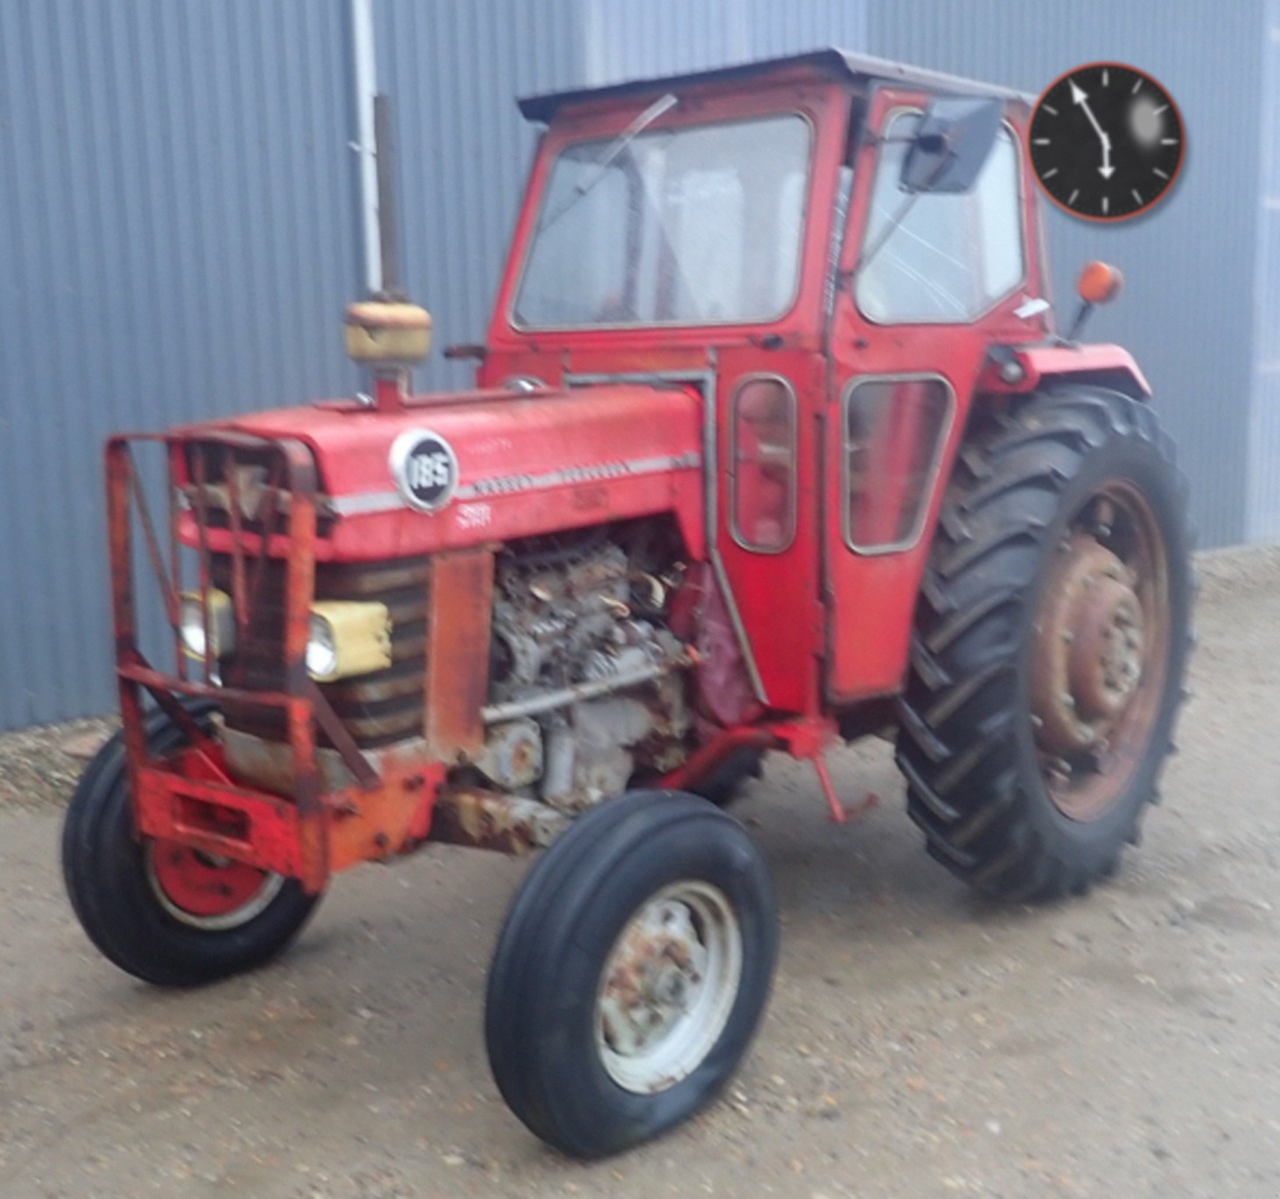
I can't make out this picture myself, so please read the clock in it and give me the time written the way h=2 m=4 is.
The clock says h=5 m=55
